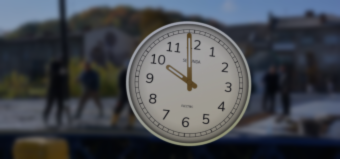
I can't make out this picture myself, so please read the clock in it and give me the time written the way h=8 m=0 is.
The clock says h=9 m=59
